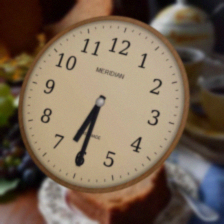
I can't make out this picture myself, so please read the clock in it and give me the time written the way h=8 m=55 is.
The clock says h=6 m=30
